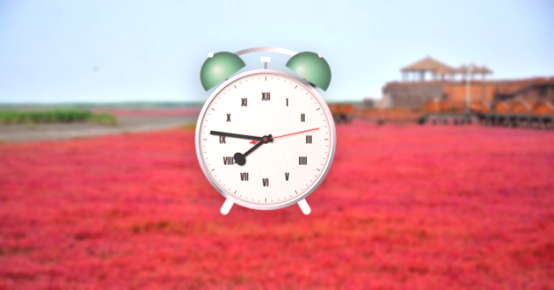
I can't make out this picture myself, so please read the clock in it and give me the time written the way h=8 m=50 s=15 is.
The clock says h=7 m=46 s=13
